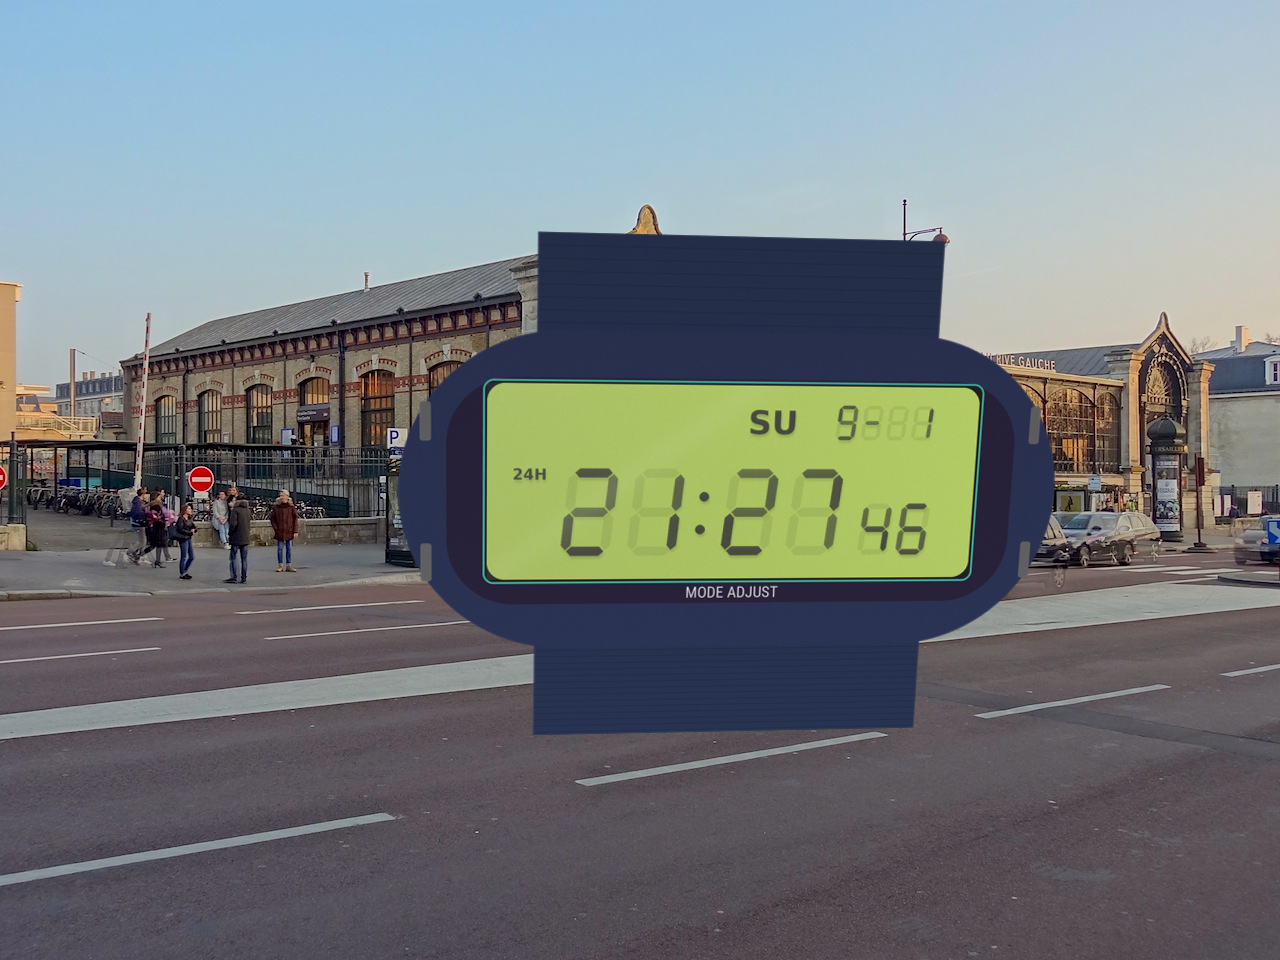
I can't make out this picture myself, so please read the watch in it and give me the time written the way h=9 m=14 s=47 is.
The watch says h=21 m=27 s=46
